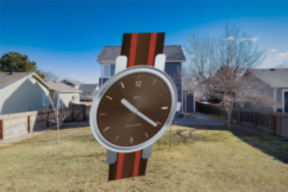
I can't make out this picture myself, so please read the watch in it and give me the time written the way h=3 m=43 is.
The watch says h=10 m=21
